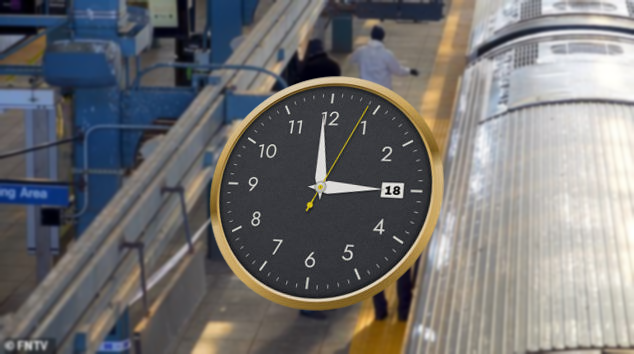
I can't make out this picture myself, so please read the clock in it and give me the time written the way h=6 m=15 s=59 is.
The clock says h=2 m=59 s=4
